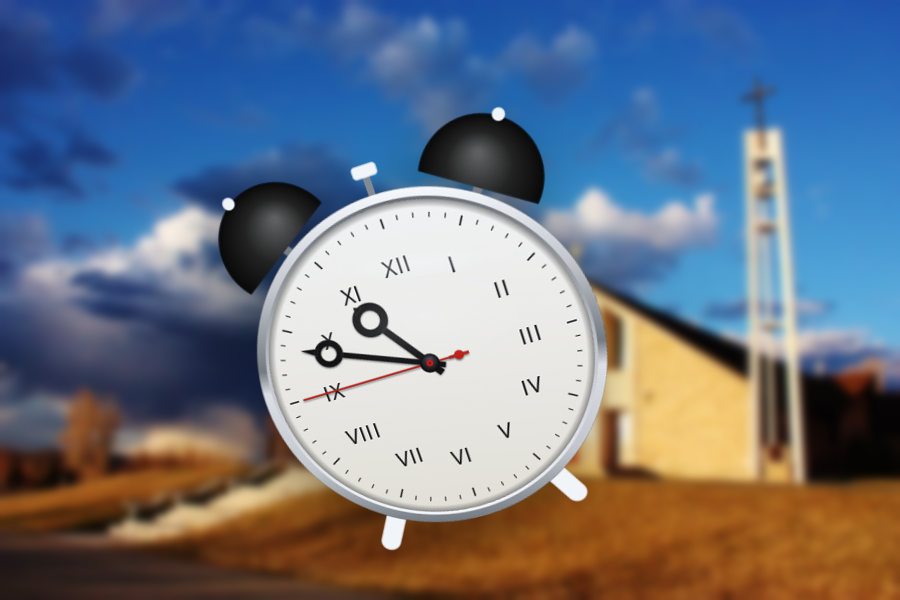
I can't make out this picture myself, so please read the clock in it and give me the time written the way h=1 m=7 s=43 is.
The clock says h=10 m=48 s=45
